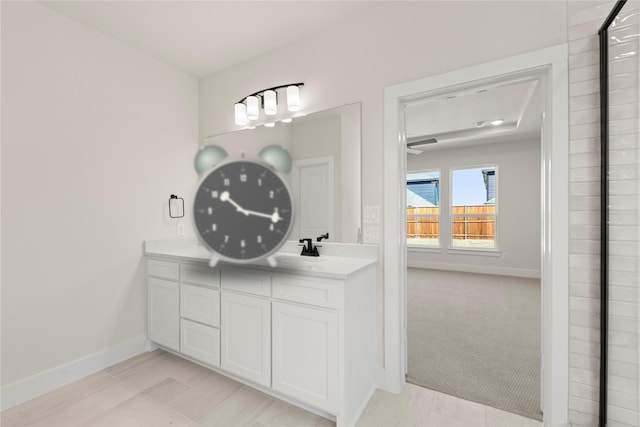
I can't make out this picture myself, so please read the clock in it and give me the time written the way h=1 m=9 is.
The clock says h=10 m=17
